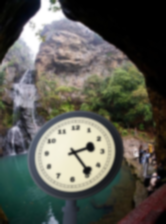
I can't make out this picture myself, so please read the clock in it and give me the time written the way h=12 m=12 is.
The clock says h=2 m=24
